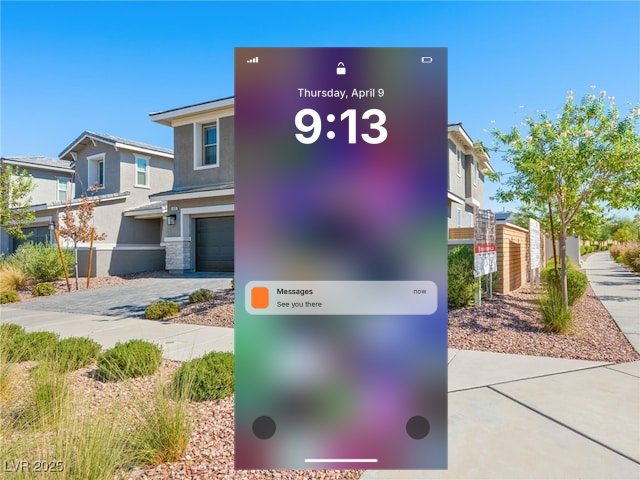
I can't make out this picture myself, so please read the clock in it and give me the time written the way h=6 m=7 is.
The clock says h=9 m=13
